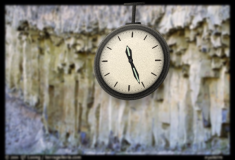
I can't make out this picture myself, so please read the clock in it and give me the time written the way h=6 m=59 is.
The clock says h=11 m=26
